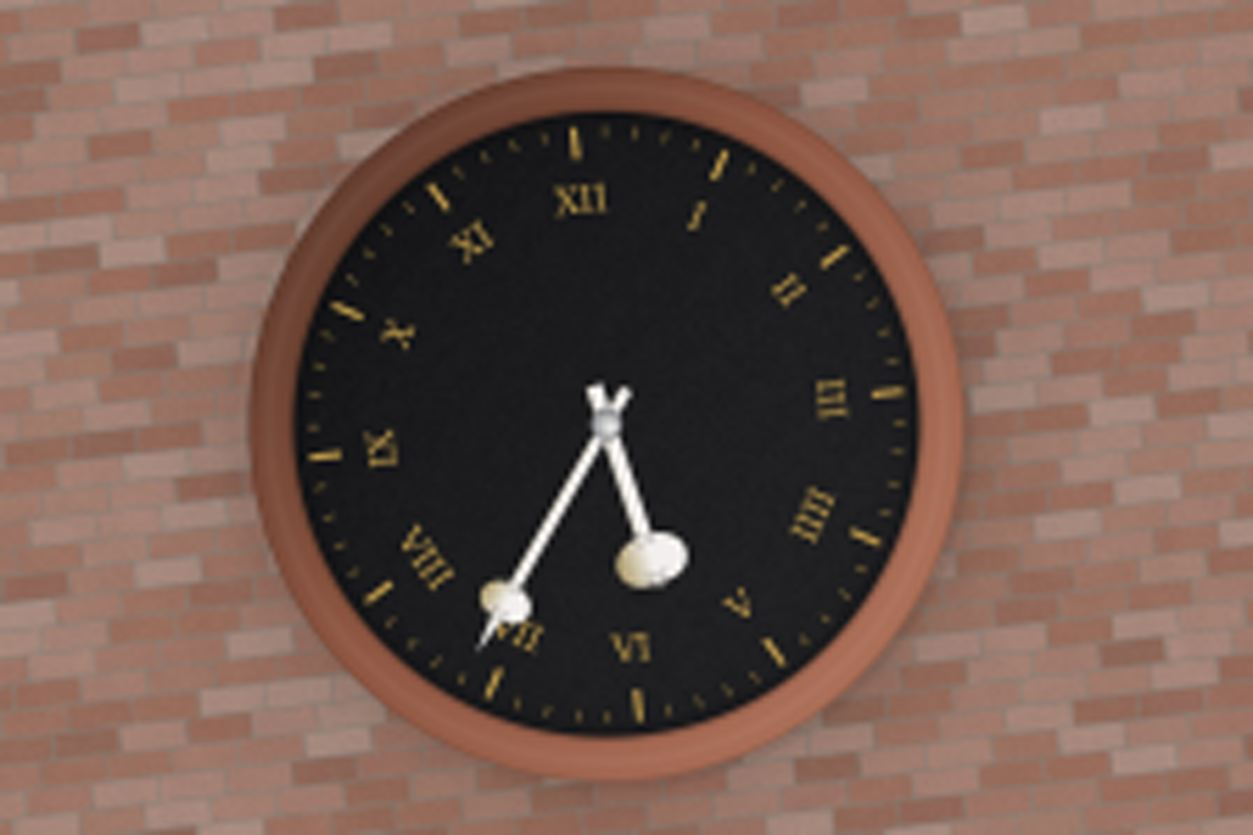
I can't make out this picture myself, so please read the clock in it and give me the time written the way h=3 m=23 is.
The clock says h=5 m=36
